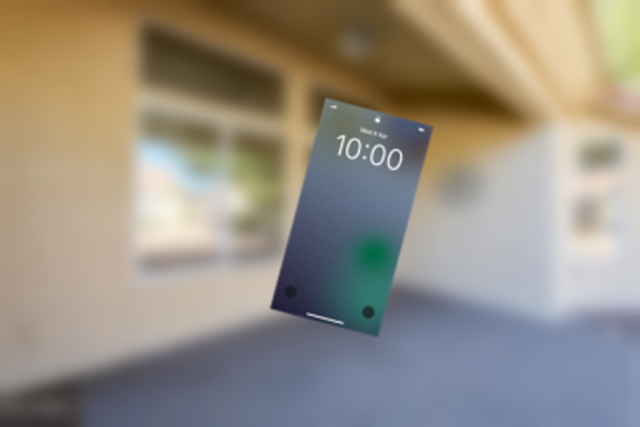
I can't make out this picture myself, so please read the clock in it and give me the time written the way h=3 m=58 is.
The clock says h=10 m=0
